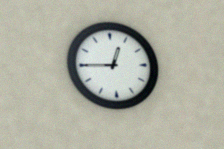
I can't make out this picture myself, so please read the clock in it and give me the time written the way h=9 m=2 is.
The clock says h=12 m=45
